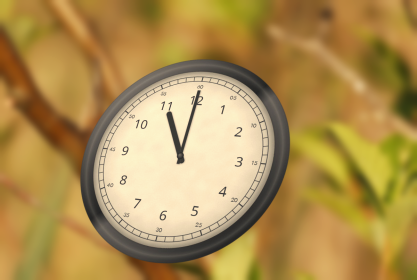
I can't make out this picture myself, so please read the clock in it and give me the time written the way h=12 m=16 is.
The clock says h=11 m=0
